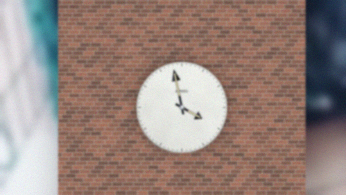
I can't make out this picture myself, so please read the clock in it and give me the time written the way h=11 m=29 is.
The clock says h=3 m=58
